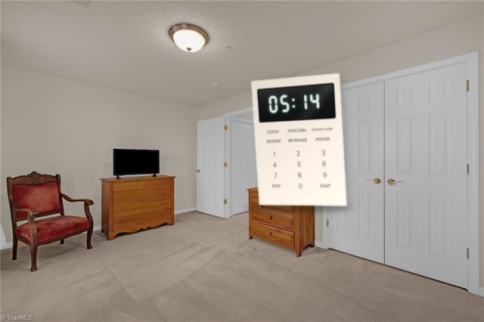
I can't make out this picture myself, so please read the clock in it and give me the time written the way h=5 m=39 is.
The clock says h=5 m=14
